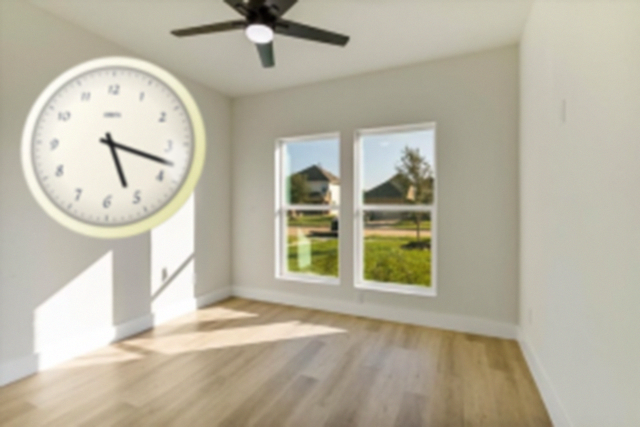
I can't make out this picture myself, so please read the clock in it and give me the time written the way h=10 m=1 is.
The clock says h=5 m=18
